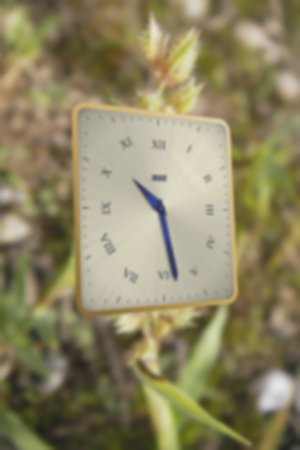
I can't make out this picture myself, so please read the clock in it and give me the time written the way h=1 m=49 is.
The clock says h=10 m=28
